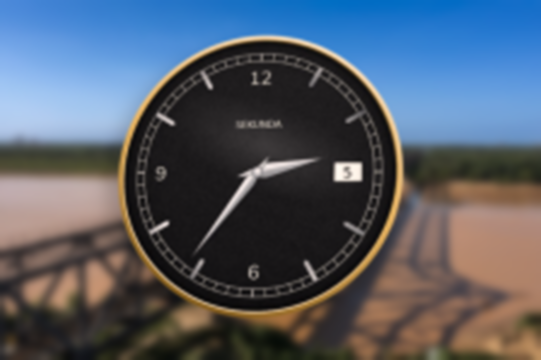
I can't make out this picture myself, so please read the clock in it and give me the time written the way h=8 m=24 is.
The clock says h=2 m=36
